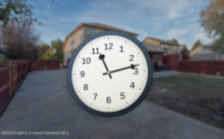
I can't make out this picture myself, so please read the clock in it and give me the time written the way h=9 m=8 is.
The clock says h=11 m=13
